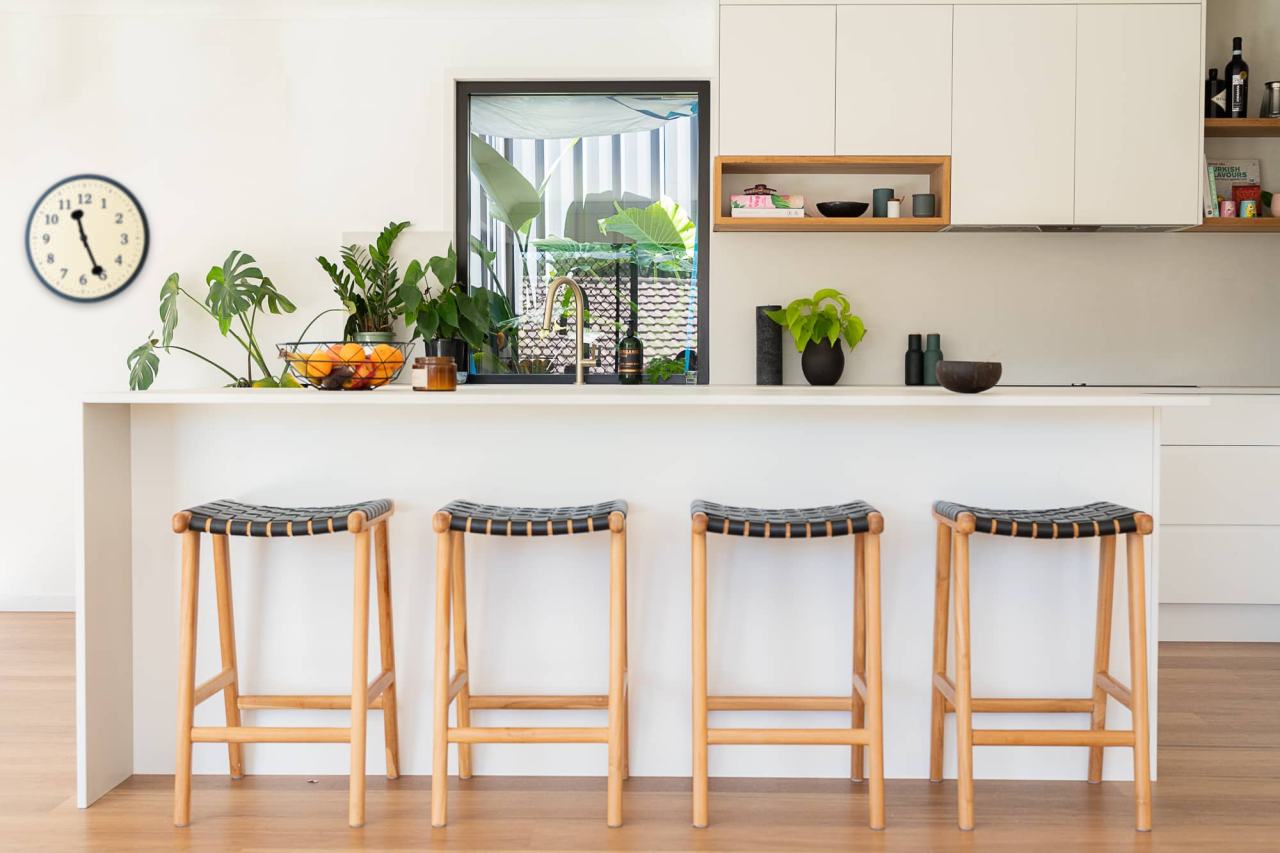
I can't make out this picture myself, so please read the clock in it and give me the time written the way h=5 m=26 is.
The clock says h=11 m=26
